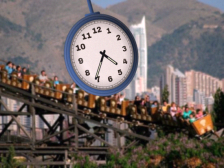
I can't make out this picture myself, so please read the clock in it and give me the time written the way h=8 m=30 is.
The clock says h=4 m=36
